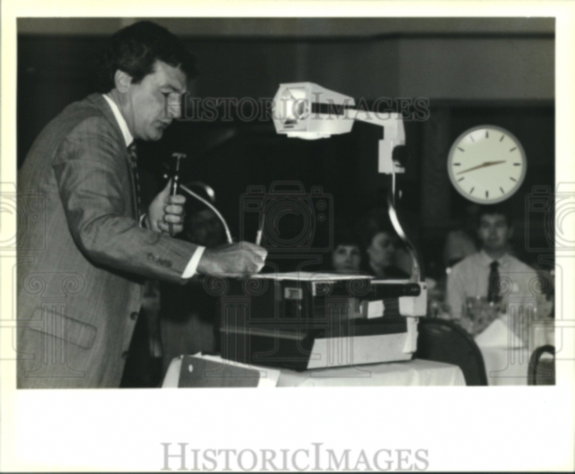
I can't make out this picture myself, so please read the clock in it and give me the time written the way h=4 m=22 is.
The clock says h=2 m=42
